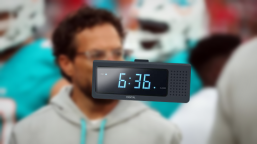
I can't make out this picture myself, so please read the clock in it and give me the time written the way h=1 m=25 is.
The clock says h=6 m=36
